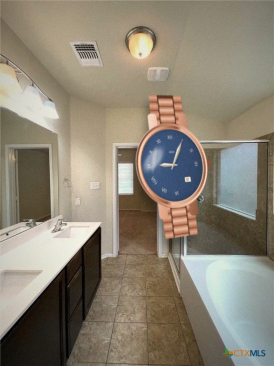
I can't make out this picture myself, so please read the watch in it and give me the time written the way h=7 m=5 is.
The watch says h=9 m=5
